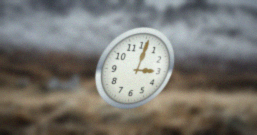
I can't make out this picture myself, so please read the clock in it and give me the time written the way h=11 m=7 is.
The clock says h=3 m=1
